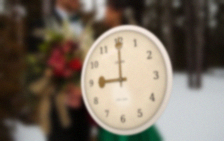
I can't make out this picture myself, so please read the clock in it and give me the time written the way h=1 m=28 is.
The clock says h=9 m=0
